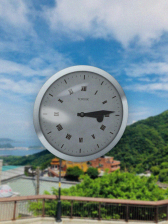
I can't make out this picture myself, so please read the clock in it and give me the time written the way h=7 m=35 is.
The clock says h=3 m=14
